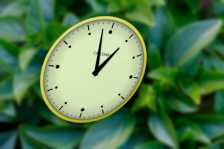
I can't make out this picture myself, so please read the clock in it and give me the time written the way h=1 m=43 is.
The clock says h=12 m=58
